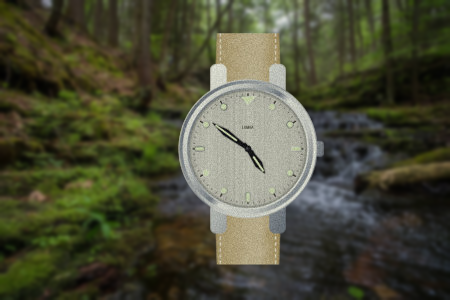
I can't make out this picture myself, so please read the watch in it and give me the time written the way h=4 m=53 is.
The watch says h=4 m=51
